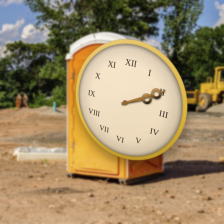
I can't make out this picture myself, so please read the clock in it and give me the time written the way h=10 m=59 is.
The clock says h=2 m=10
